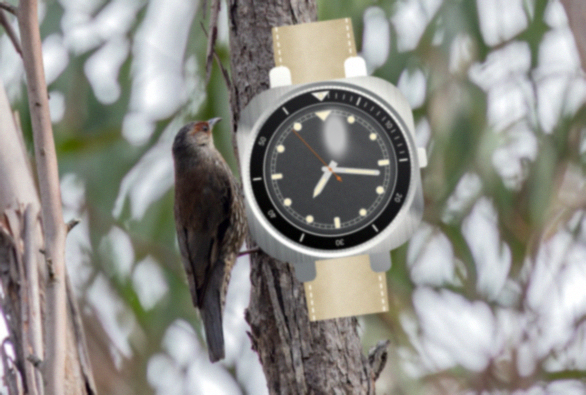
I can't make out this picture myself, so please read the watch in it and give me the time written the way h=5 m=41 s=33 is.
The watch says h=7 m=16 s=54
